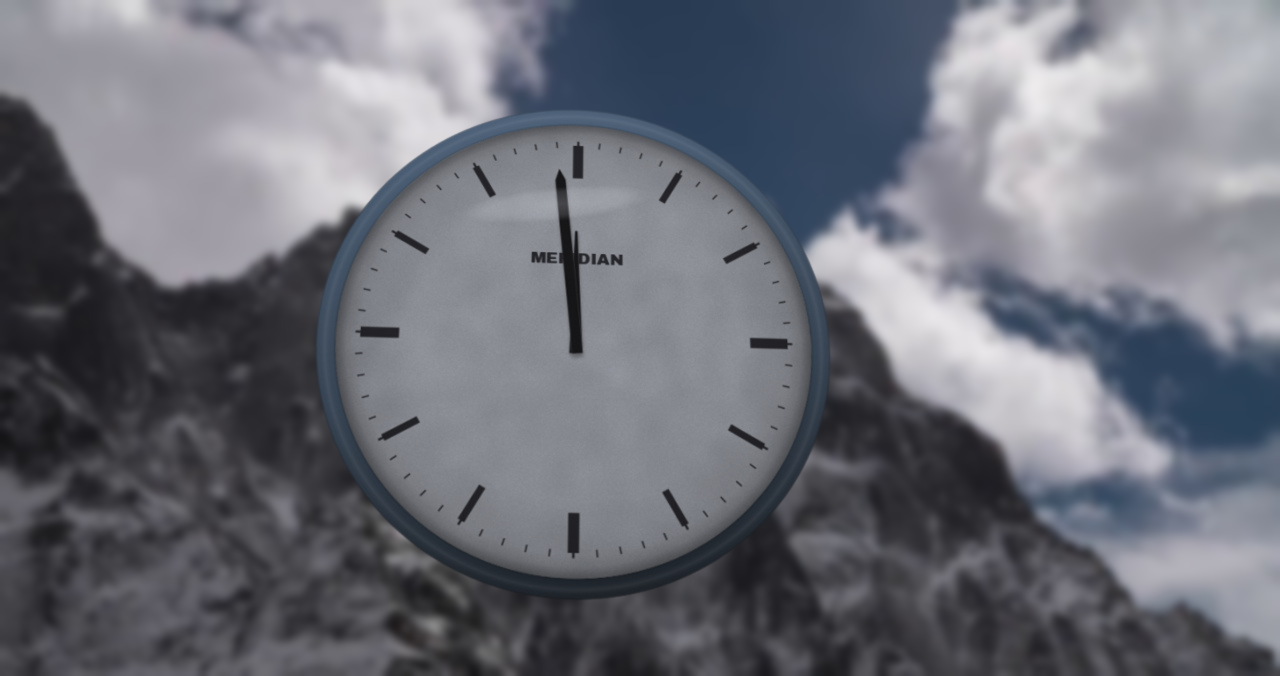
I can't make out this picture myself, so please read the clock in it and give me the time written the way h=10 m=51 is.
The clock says h=11 m=59
